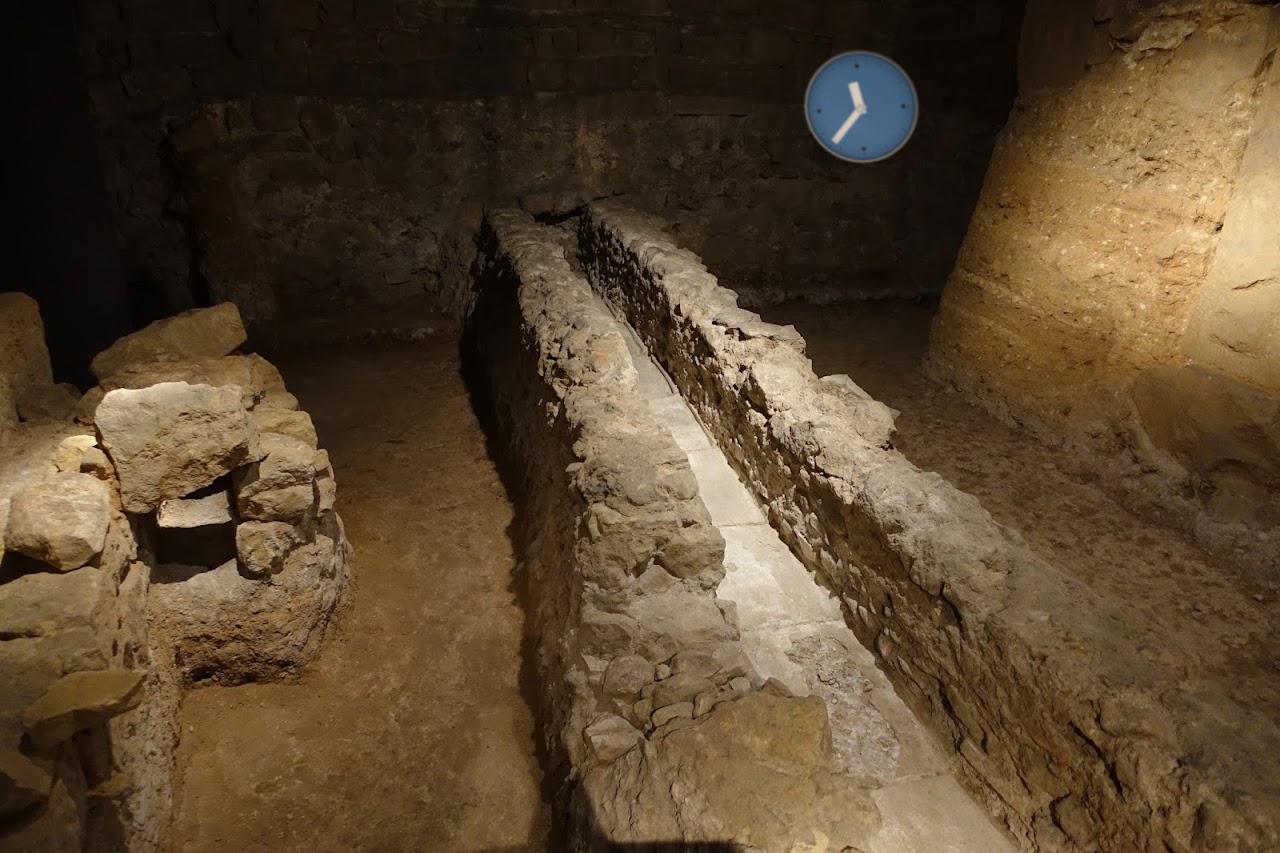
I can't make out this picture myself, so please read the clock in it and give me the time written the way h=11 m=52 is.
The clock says h=11 m=37
